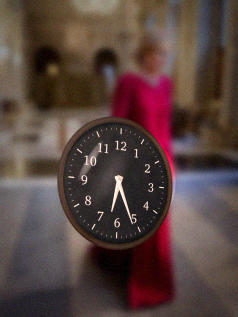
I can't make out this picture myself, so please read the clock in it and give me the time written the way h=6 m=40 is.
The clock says h=6 m=26
